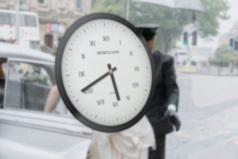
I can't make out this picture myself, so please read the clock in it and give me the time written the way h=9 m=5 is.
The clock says h=5 m=41
